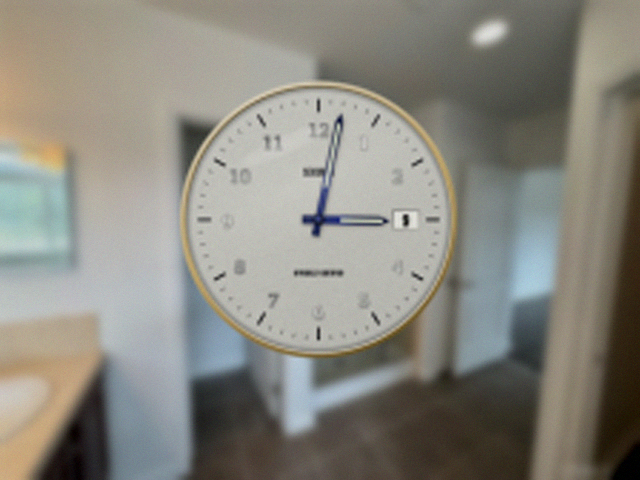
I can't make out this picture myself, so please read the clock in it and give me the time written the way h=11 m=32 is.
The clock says h=3 m=2
